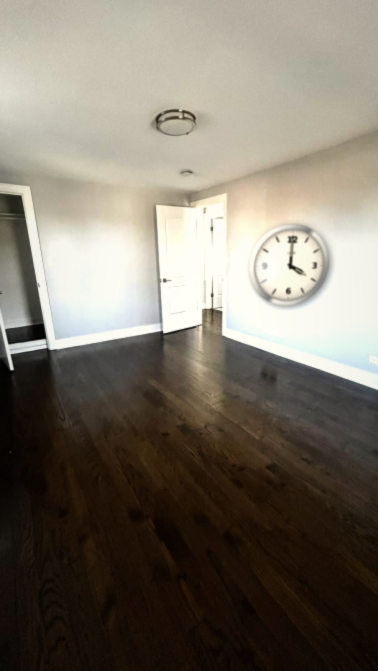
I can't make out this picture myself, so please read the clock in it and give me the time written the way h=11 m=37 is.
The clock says h=4 m=0
